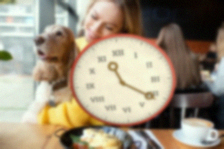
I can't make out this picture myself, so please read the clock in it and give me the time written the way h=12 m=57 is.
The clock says h=11 m=21
